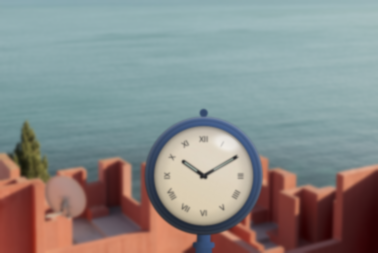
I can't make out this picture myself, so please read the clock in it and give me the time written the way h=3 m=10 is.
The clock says h=10 m=10
